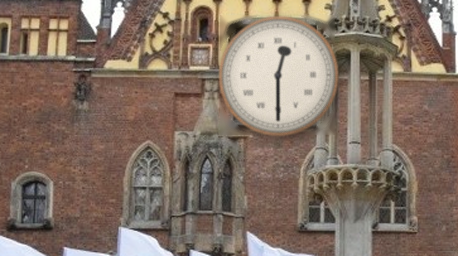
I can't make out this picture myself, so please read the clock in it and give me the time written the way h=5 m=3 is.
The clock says h=12 m=30
